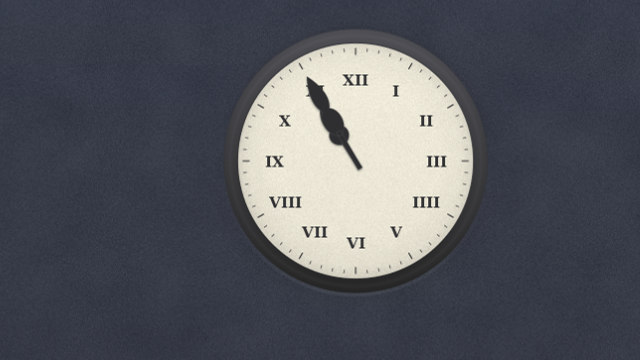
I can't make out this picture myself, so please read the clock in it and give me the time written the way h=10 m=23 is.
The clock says h=10 m=55
